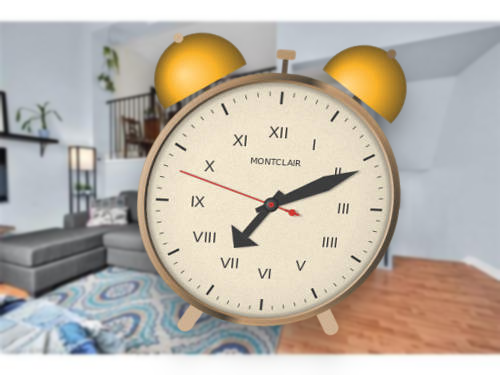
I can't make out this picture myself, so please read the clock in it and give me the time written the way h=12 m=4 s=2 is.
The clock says h=7 m=10 s=48
